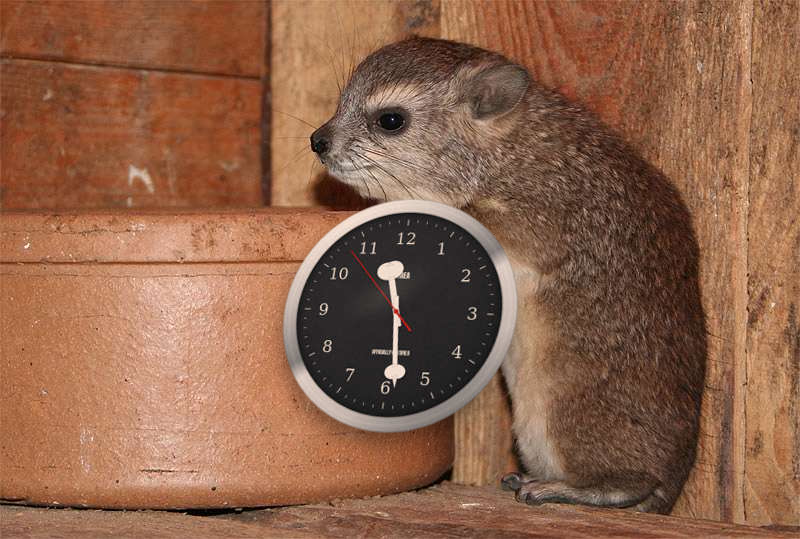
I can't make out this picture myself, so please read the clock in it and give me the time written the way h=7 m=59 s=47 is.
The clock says h=11 m=28 s=53
